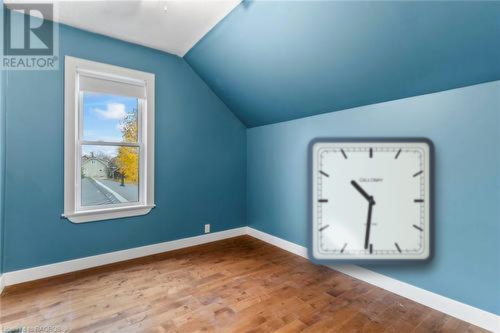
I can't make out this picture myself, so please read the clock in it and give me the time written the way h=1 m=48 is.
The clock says h=10 m=31
